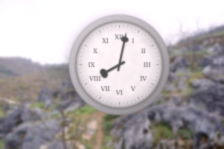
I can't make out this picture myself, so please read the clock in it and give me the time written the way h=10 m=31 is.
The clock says h=8 m=2
